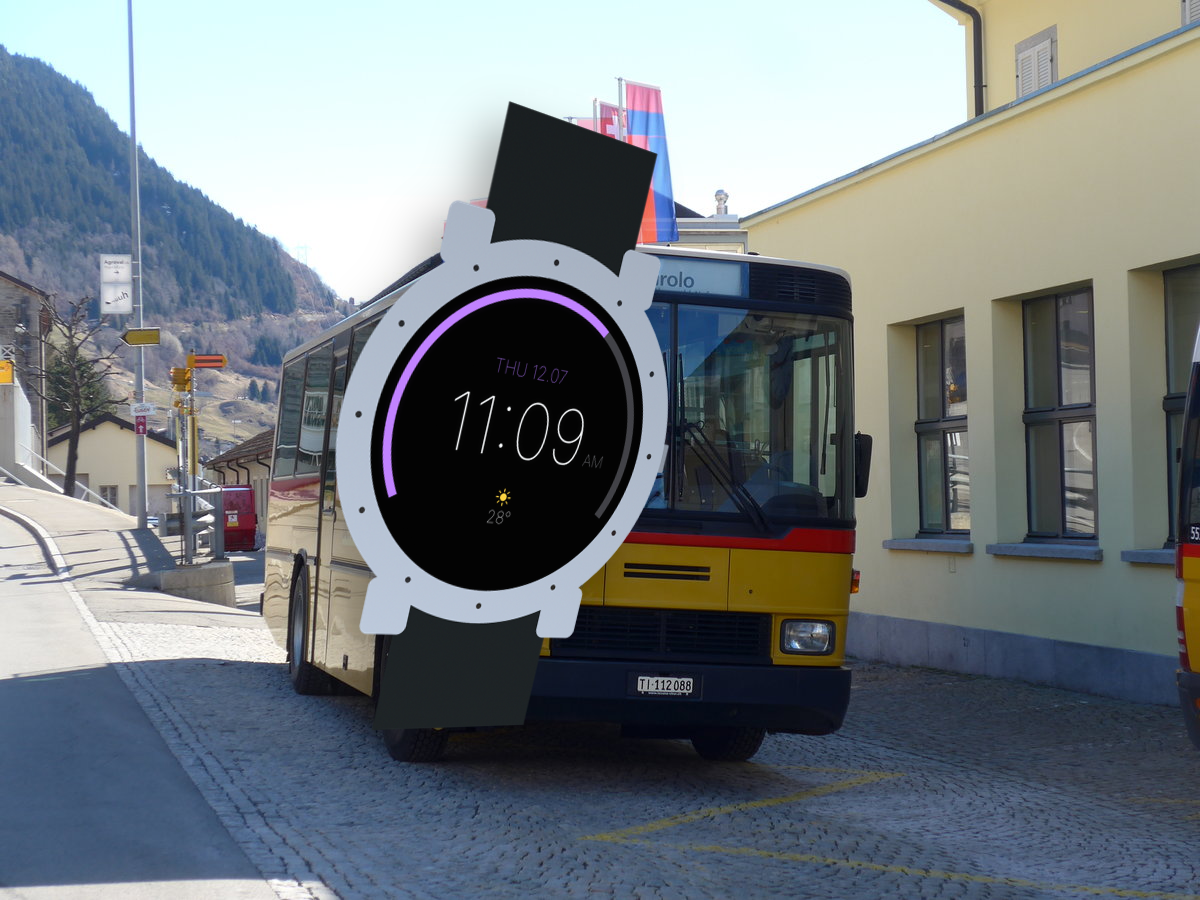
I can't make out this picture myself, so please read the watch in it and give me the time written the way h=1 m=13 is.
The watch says h=11 m=9
